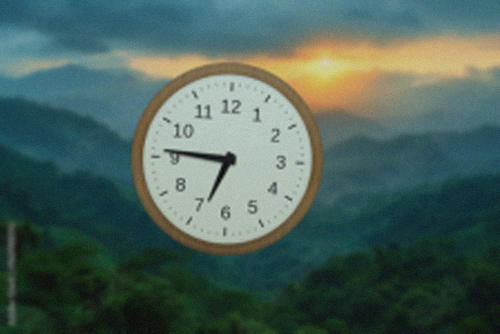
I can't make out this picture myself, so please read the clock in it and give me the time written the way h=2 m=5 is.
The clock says h=6 m=46
